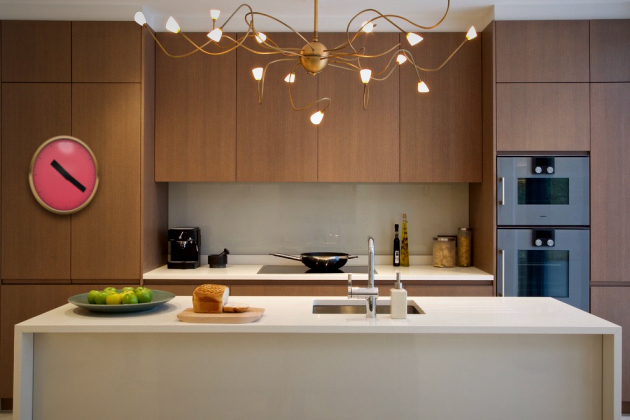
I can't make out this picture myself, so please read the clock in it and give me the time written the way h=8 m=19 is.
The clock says h=10 m=21
